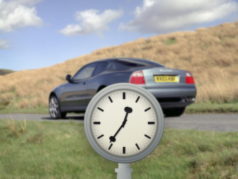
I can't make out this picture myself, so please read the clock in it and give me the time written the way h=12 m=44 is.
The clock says h=12 m=36
